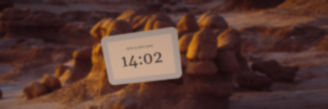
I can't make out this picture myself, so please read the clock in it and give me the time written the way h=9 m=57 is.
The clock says h=14 m=2
